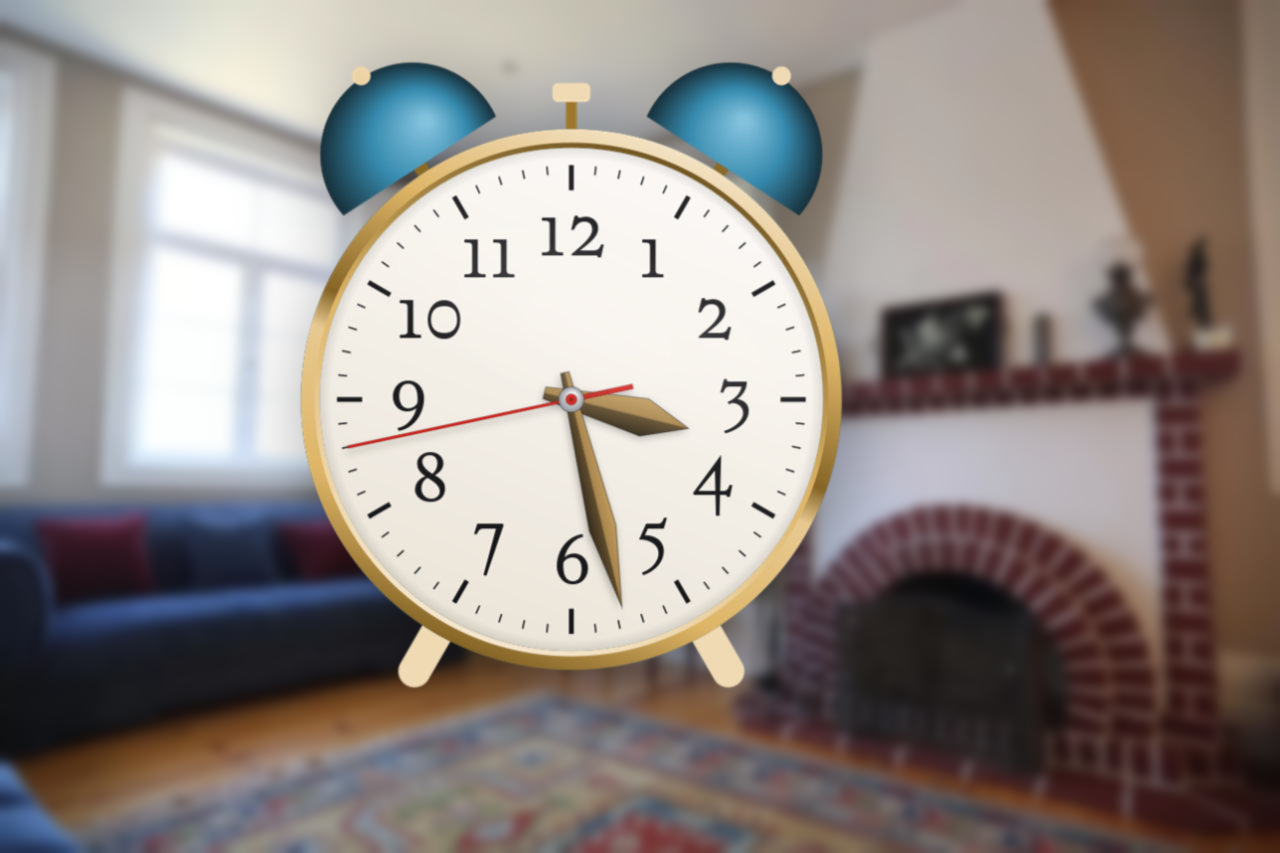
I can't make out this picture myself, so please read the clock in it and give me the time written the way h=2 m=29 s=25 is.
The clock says h=3 m=27 s=43
